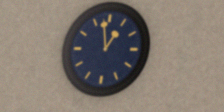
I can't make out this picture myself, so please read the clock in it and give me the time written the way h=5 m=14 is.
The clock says h=12 m=58
